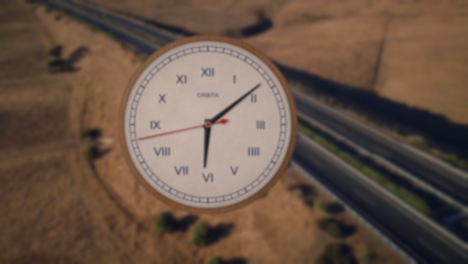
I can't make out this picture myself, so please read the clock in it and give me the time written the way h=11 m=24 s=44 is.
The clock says h=6 m=8 s=43
